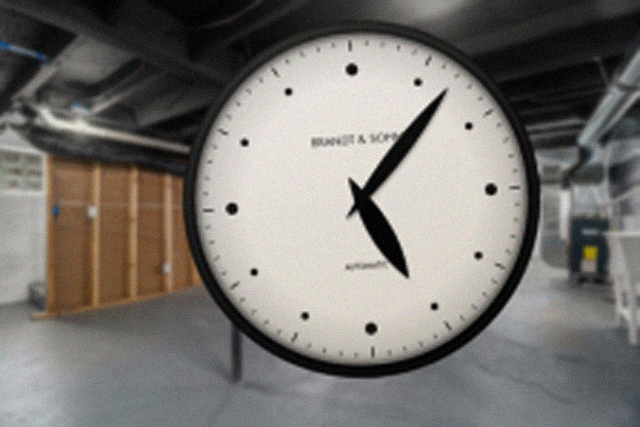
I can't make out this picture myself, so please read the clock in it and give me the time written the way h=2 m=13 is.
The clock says h=5 m=7
